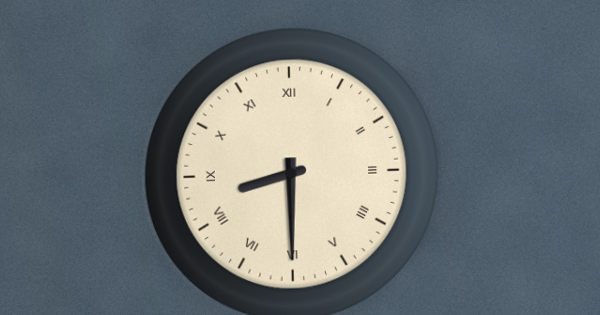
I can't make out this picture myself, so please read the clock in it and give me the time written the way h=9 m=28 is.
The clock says h=8 m=30
